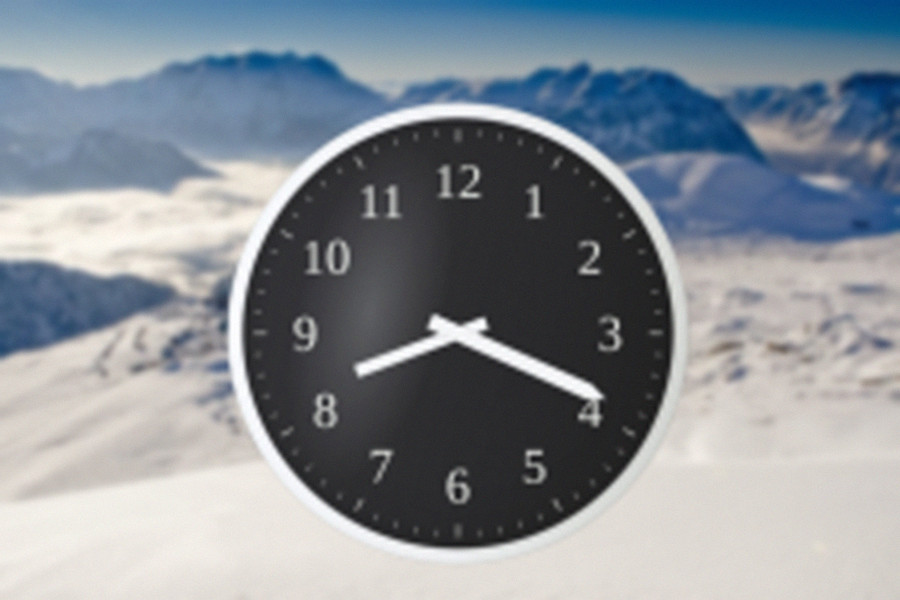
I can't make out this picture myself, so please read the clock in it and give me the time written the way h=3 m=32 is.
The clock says h=8 m=19
